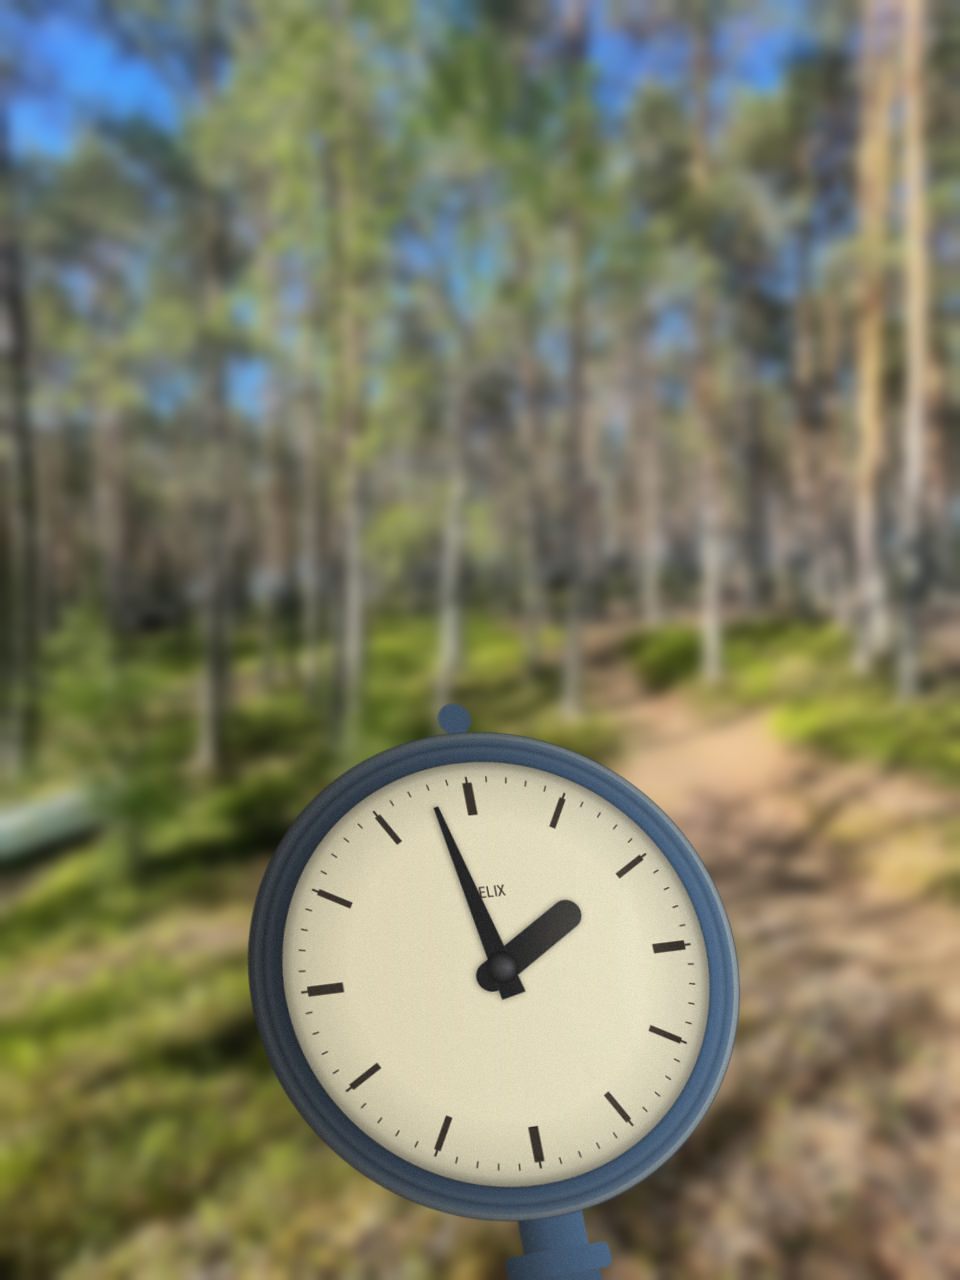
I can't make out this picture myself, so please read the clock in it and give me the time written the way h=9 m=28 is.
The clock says h=1 m=58
